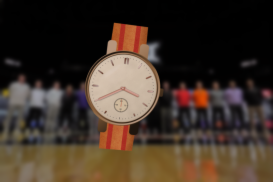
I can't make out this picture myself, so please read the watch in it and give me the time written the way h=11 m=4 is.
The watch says h=3 m=40
